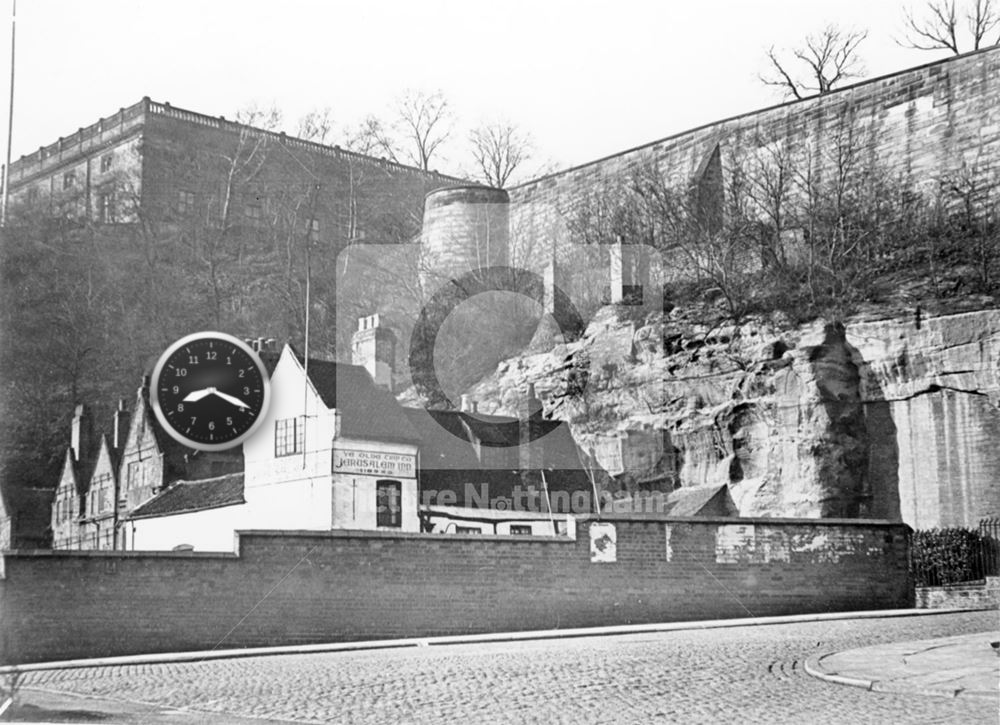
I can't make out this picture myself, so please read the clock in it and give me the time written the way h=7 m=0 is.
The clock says h=8 m=19
